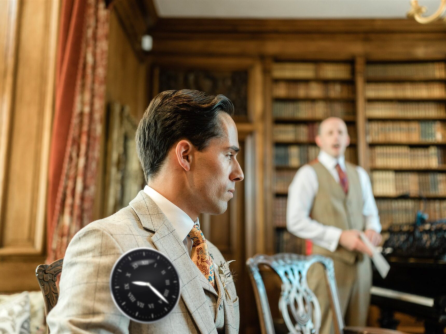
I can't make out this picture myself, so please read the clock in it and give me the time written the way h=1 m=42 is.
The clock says h=9 m=23
